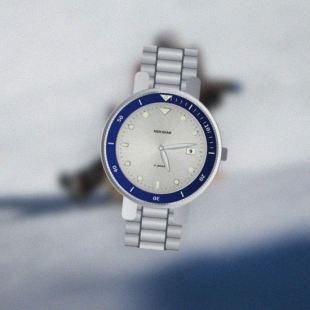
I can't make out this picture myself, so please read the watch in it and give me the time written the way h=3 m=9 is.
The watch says h=5 m=13
